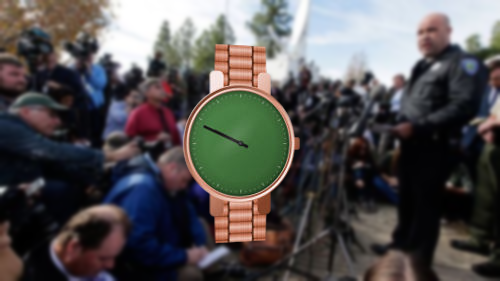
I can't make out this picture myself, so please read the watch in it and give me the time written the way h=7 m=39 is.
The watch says h=9 m=49
